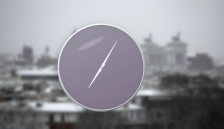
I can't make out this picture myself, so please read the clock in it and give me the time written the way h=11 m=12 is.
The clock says h=7 m=5
